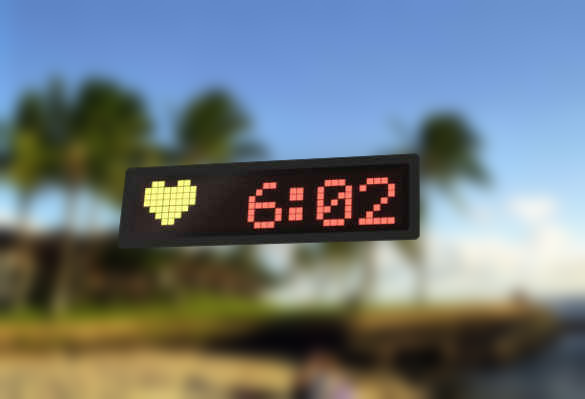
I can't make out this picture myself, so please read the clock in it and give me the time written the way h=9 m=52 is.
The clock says h=6 m=2
